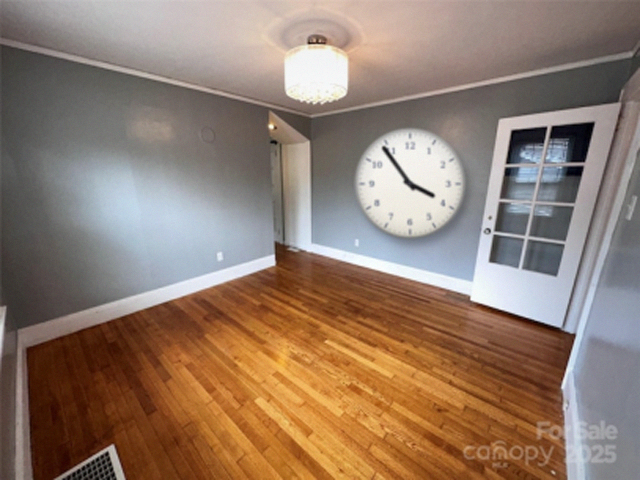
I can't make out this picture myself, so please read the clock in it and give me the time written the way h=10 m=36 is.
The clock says h=3 m=54
